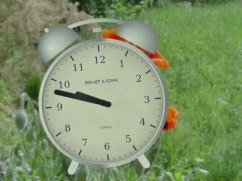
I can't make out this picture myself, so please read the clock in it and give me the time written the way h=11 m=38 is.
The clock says h=9 m=48
